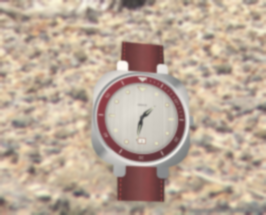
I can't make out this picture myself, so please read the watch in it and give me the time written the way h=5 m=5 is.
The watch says h=1 m=32
